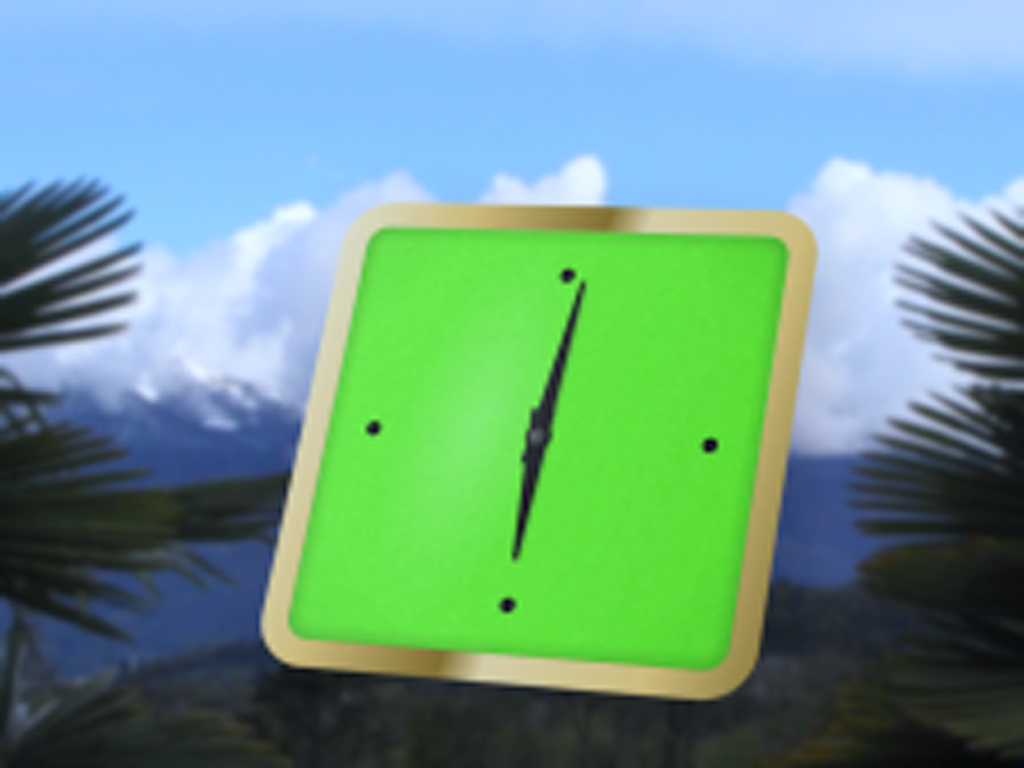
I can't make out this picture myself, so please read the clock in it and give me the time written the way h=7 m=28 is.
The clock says h=6 m=1
